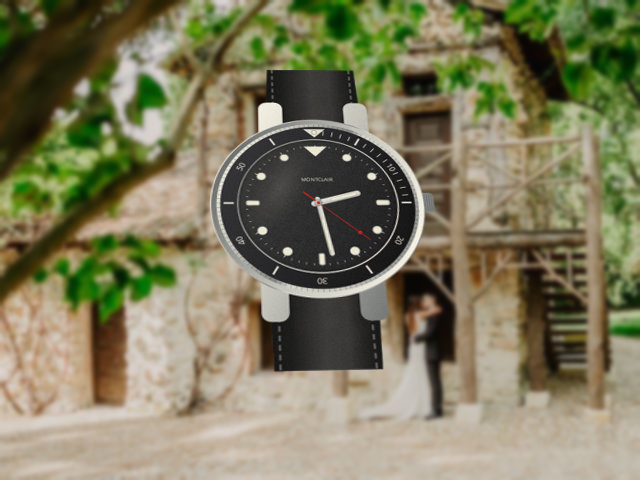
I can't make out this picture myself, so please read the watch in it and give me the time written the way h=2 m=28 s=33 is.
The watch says h=2 m=28 s=22
